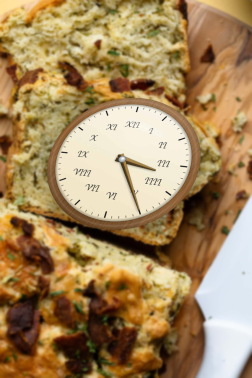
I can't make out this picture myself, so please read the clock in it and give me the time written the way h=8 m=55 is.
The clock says h=3 m=25
